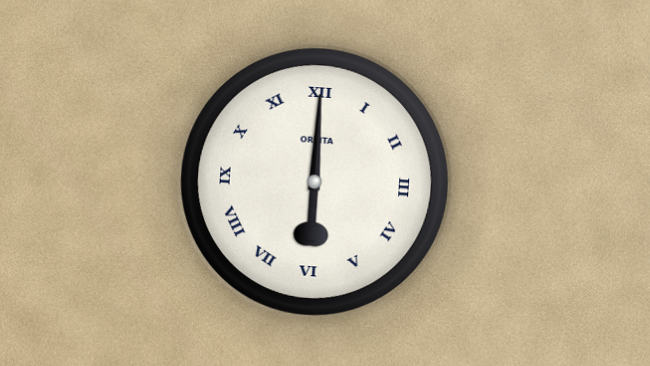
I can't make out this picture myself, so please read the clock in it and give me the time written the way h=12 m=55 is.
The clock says h=6 m=0
